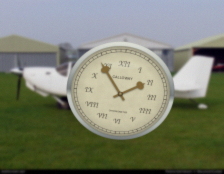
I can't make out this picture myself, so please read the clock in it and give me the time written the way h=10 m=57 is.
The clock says h=1 m=54
